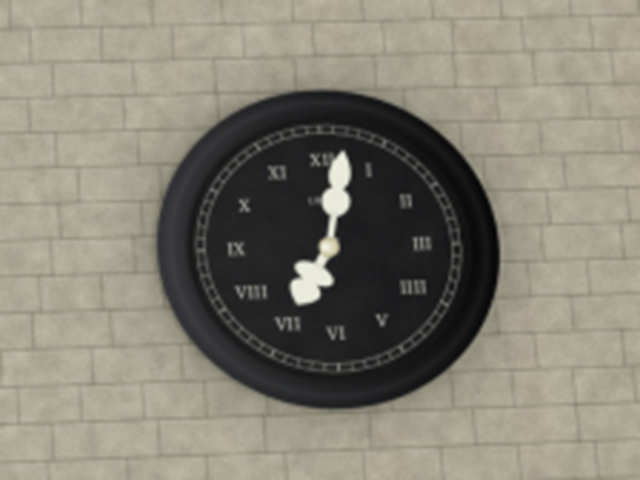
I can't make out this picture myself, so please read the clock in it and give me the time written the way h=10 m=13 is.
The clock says h=7 m=2
